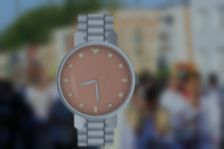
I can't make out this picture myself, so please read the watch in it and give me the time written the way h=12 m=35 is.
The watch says h=8 m=29
